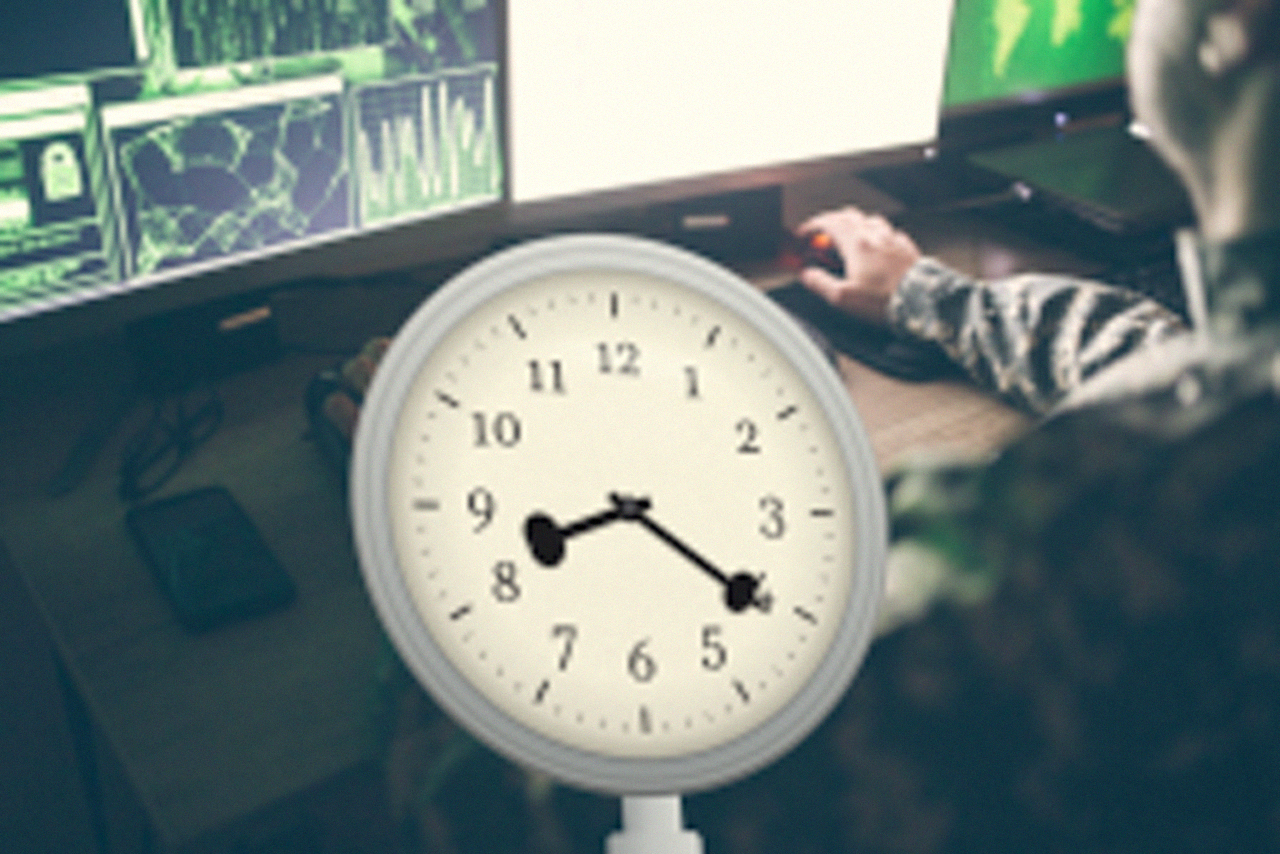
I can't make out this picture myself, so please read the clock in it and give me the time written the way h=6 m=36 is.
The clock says h=8 m=21
